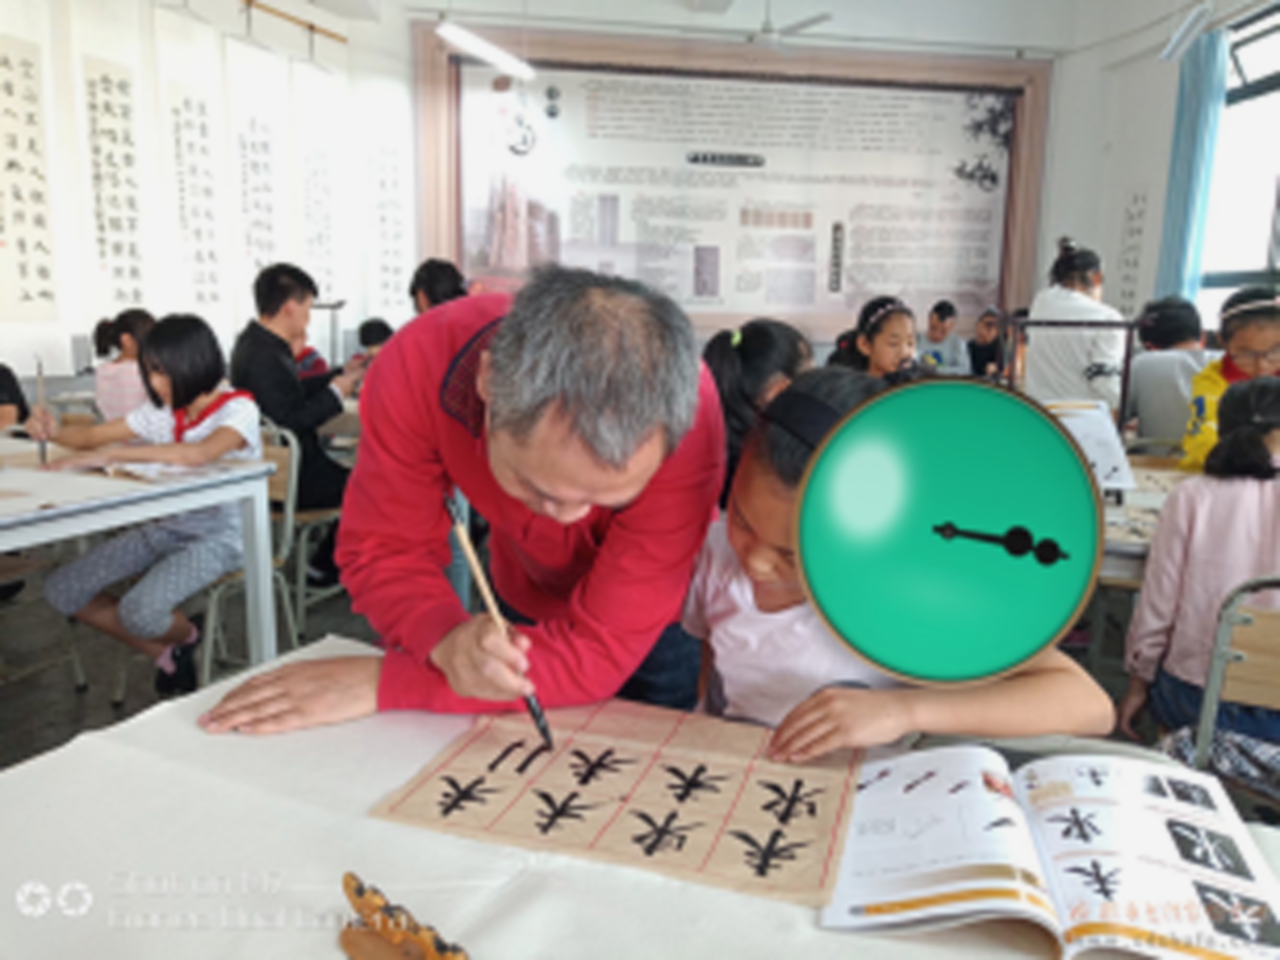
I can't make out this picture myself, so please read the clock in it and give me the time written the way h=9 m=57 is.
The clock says h=3 m=17
